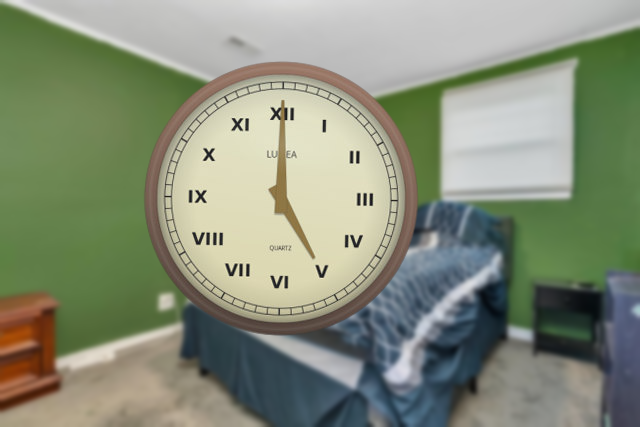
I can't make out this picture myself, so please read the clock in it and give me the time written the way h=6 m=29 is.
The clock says h=5 m=0
